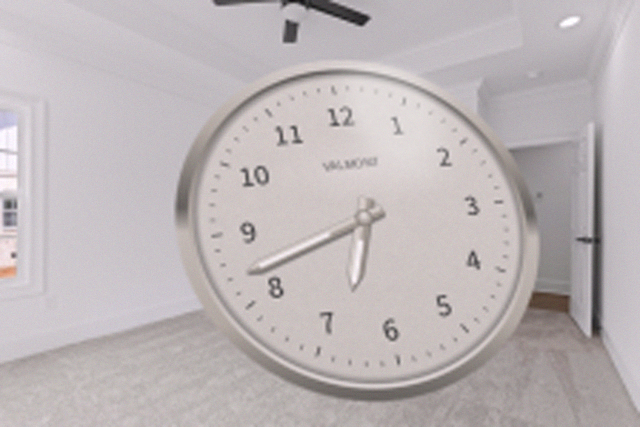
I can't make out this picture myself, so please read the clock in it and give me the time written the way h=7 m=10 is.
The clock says h=6 m=42
